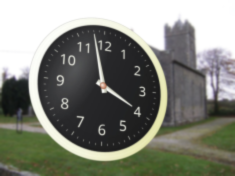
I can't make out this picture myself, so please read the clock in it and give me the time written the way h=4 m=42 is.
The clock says h=3 m=58
